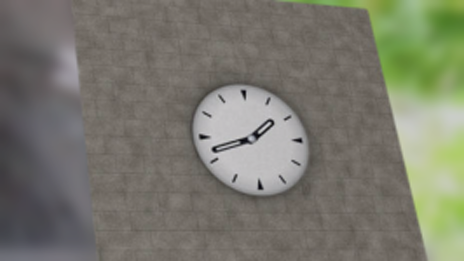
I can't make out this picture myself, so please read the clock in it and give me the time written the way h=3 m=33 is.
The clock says h=1 m=42
